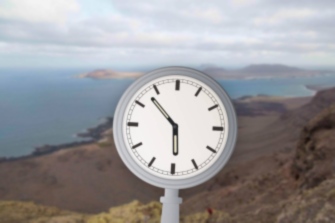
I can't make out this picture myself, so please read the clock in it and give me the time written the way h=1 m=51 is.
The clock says h=5 m=53
